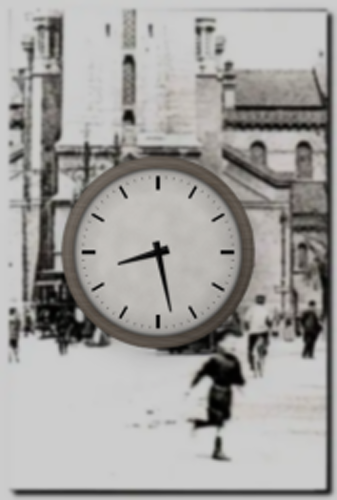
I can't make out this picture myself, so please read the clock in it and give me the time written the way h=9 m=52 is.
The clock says h=8 m=28
